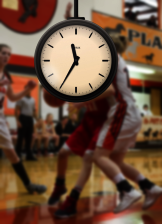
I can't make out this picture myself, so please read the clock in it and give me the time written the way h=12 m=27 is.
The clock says h=11 m=35
